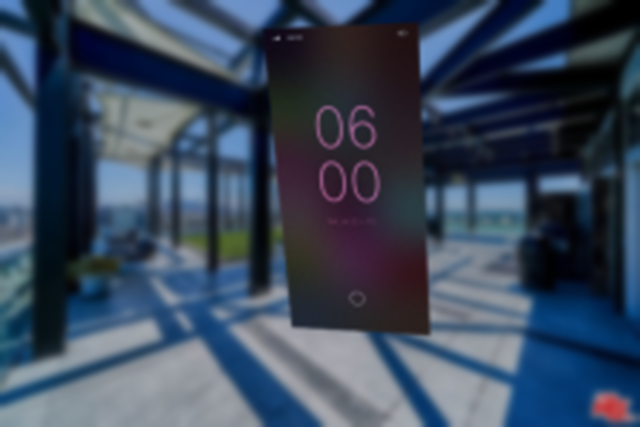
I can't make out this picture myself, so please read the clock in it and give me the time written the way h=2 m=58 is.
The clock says h=6 m=0
